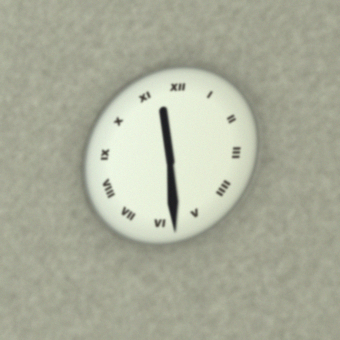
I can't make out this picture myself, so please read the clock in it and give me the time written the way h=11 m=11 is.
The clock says h=11 m=28
